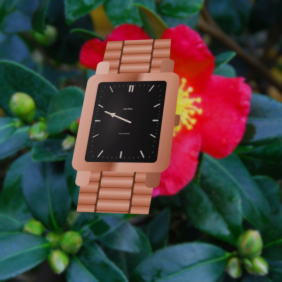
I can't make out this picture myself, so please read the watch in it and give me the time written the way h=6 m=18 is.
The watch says h=9 m=49
